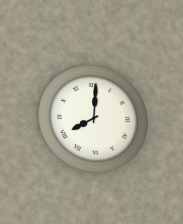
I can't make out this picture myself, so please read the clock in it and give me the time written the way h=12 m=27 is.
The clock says h=8 m=1
